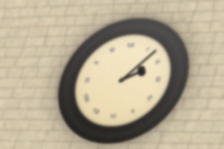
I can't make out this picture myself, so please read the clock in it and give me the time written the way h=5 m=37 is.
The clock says h=2 m=7
